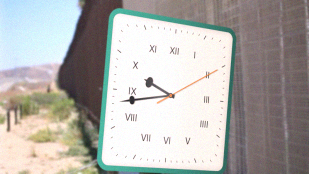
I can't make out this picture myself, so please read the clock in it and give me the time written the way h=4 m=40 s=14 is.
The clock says h=9 m=43 s=10
